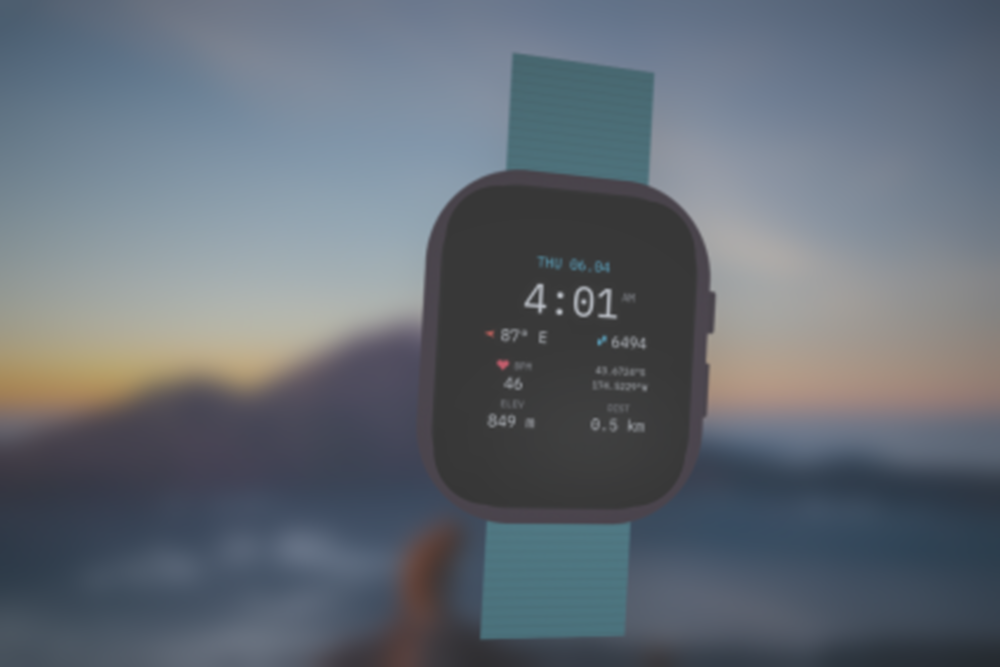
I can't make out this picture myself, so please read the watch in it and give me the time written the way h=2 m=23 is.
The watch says h=4 m=1
